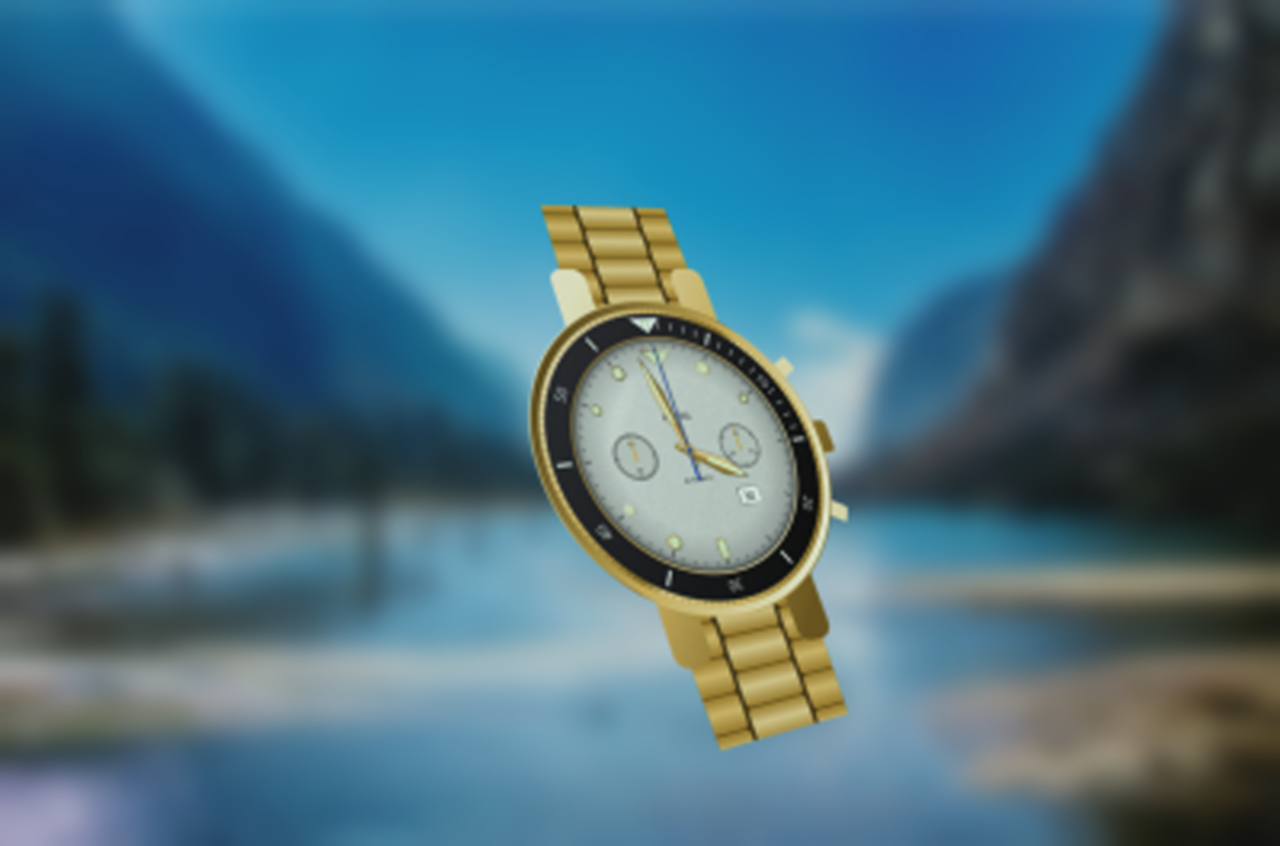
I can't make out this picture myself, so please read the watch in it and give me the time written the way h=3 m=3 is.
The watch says h=3 m=58
